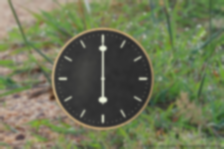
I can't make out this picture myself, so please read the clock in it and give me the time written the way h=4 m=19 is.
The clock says h=6 m=0
